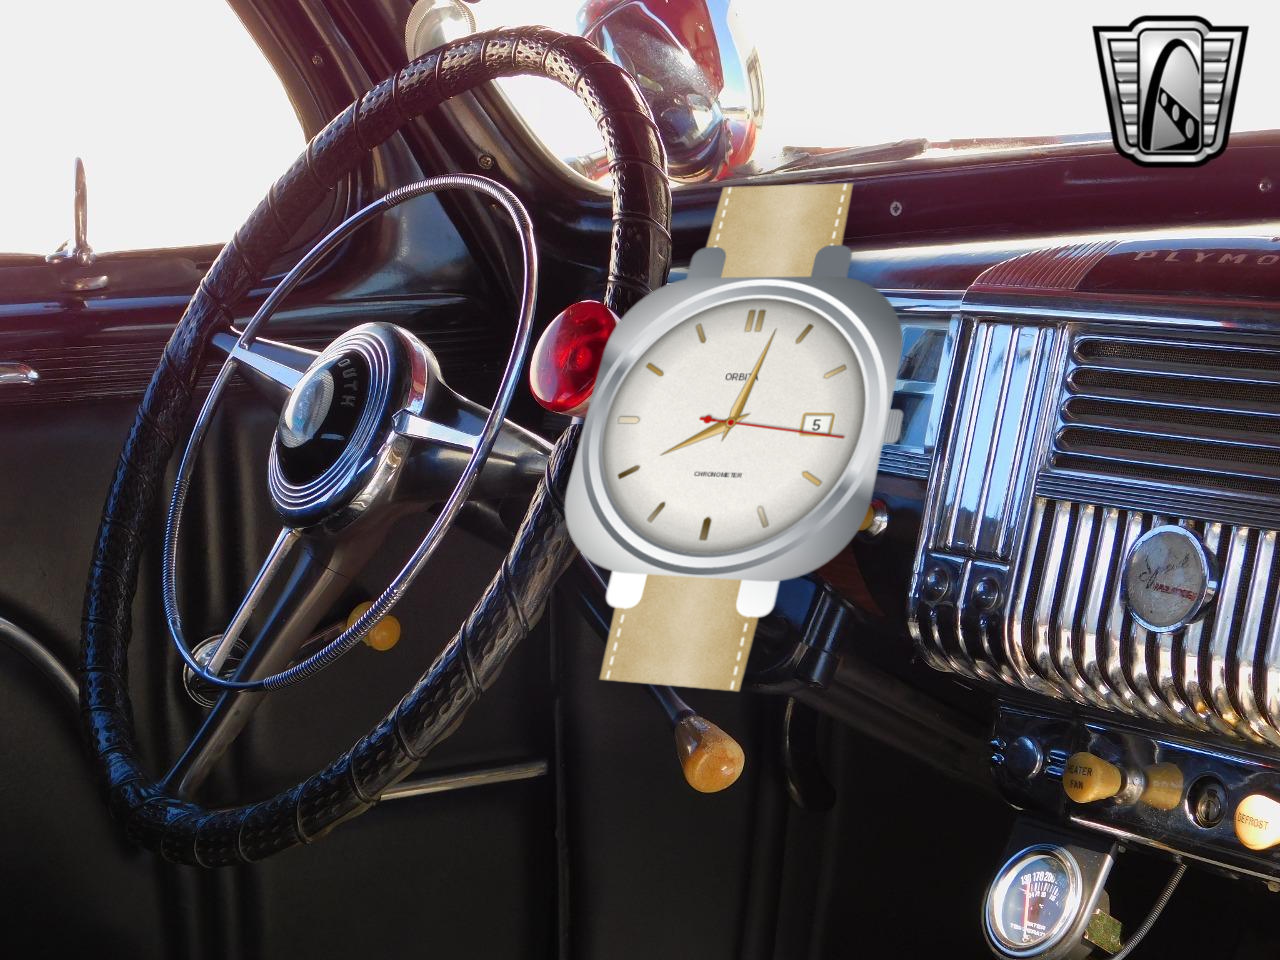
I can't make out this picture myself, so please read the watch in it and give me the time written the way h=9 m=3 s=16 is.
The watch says h=8 m=2 s=16
